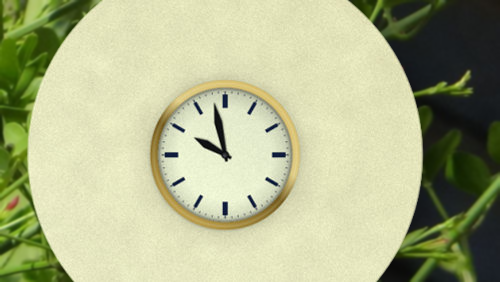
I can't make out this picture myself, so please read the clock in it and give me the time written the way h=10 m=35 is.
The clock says h=9 m=58
